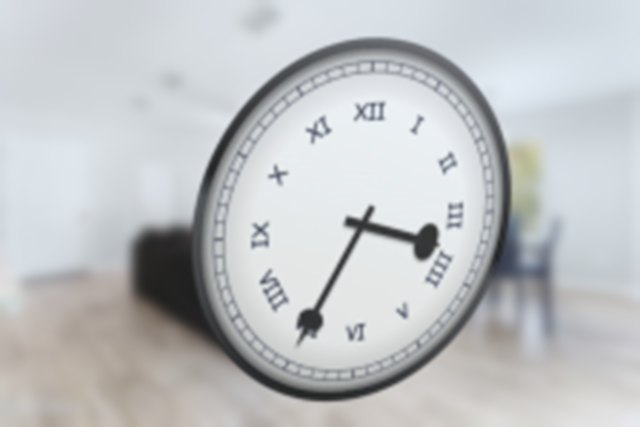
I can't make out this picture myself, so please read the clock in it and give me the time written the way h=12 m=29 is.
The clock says h=3 m=35
